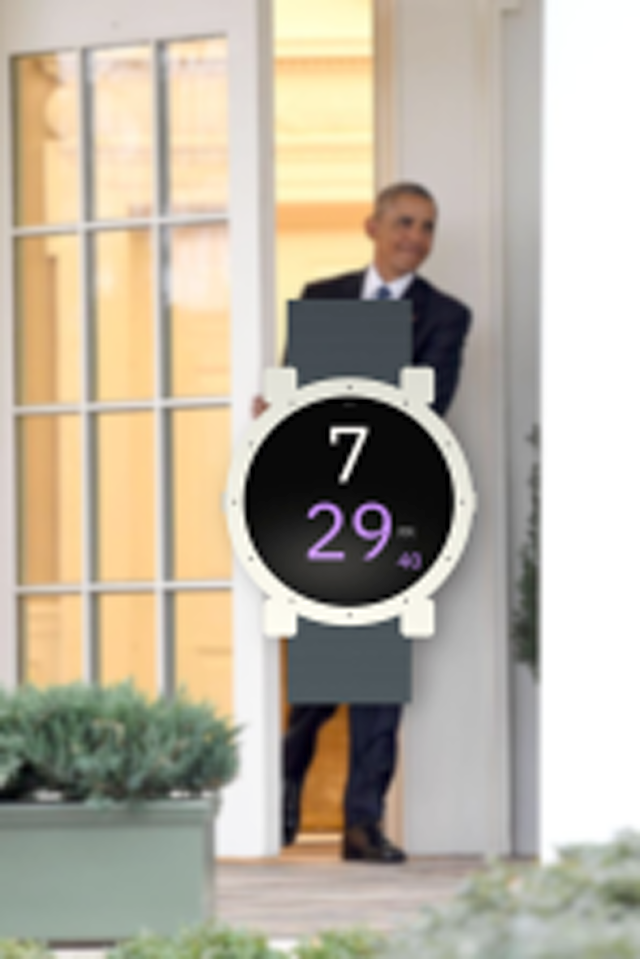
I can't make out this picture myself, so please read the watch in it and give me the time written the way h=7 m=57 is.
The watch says h=7 m=29
